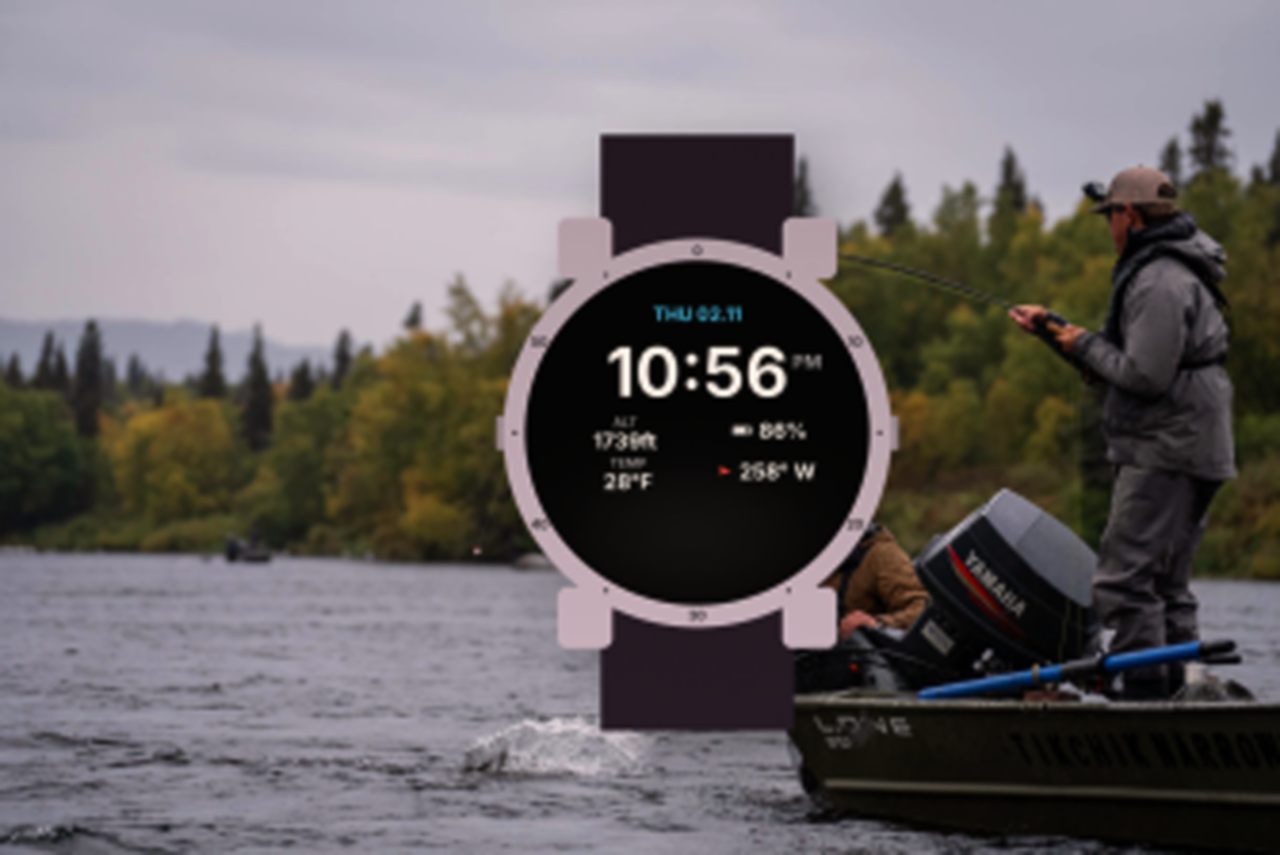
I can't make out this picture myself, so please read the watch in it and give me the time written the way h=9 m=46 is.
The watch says h=10 m=56
